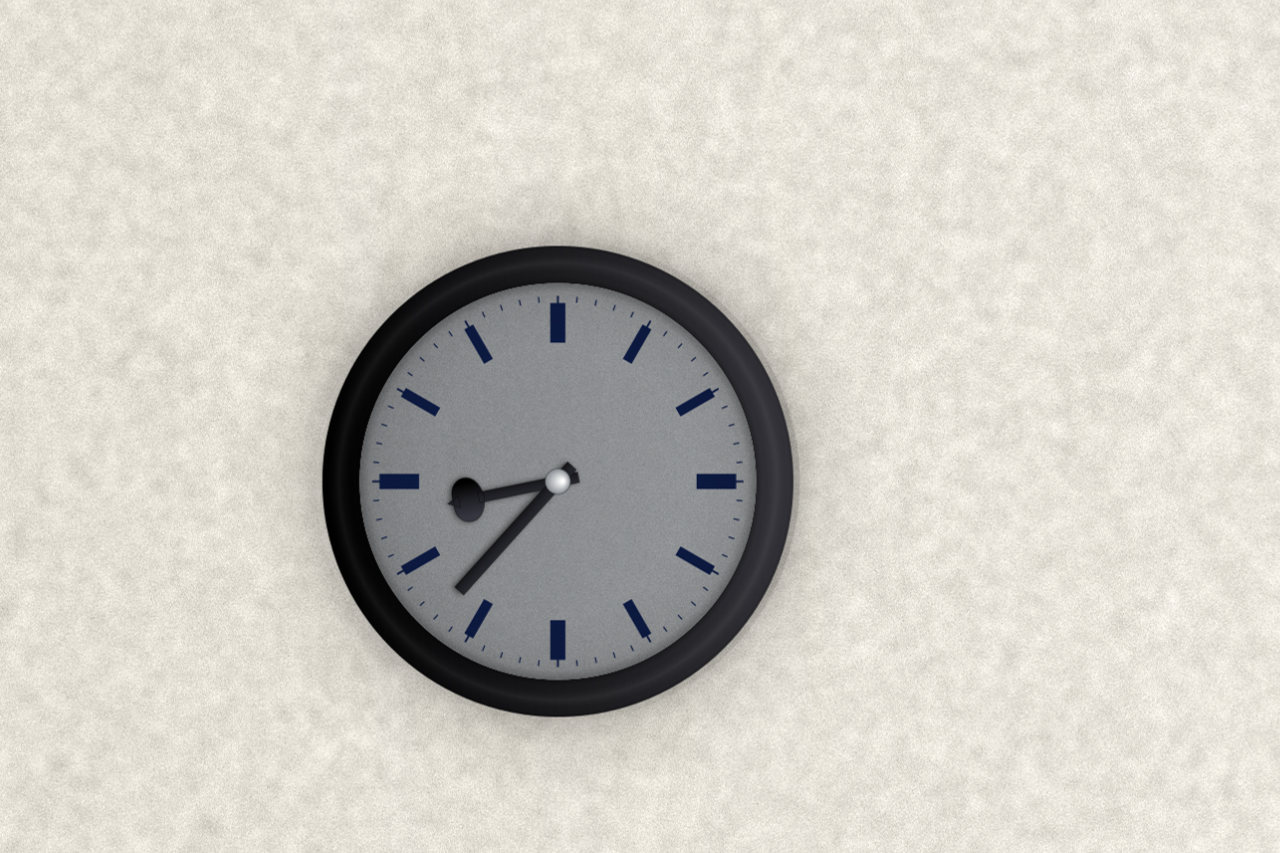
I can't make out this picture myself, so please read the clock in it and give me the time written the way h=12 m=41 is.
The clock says h=8 m=37
